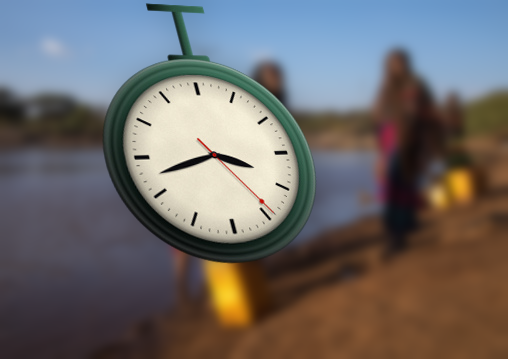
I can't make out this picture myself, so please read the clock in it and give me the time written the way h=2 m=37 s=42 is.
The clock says h=3 m=42 s=24
